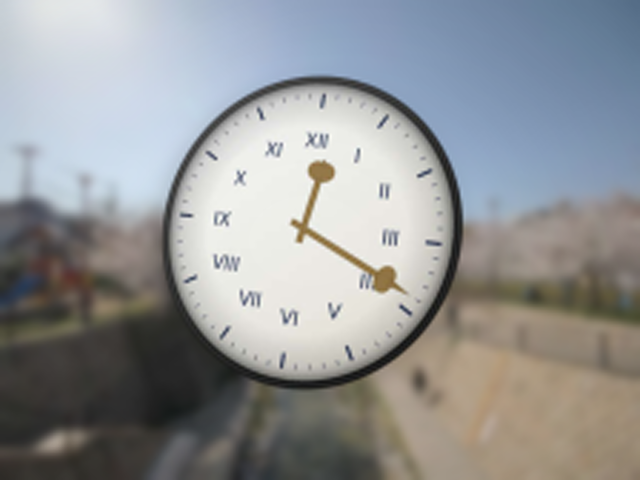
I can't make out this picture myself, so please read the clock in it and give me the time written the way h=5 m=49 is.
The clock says h=12 m=19
